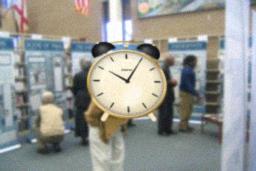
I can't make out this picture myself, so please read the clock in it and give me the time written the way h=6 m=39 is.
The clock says h=10 m=5
